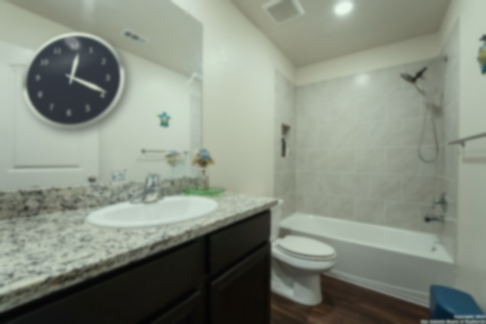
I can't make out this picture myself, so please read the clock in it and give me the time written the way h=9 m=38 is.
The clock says h=12 m=19
